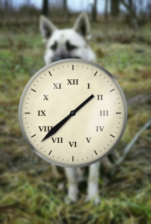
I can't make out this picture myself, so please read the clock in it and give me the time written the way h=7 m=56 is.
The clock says h=1 m=38
